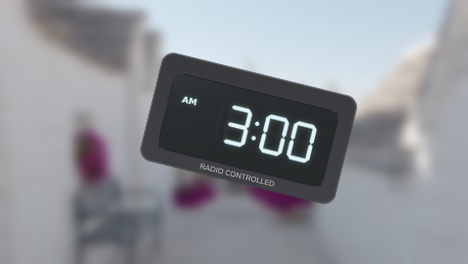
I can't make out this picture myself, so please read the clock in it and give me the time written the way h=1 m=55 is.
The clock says h=3 m=0
